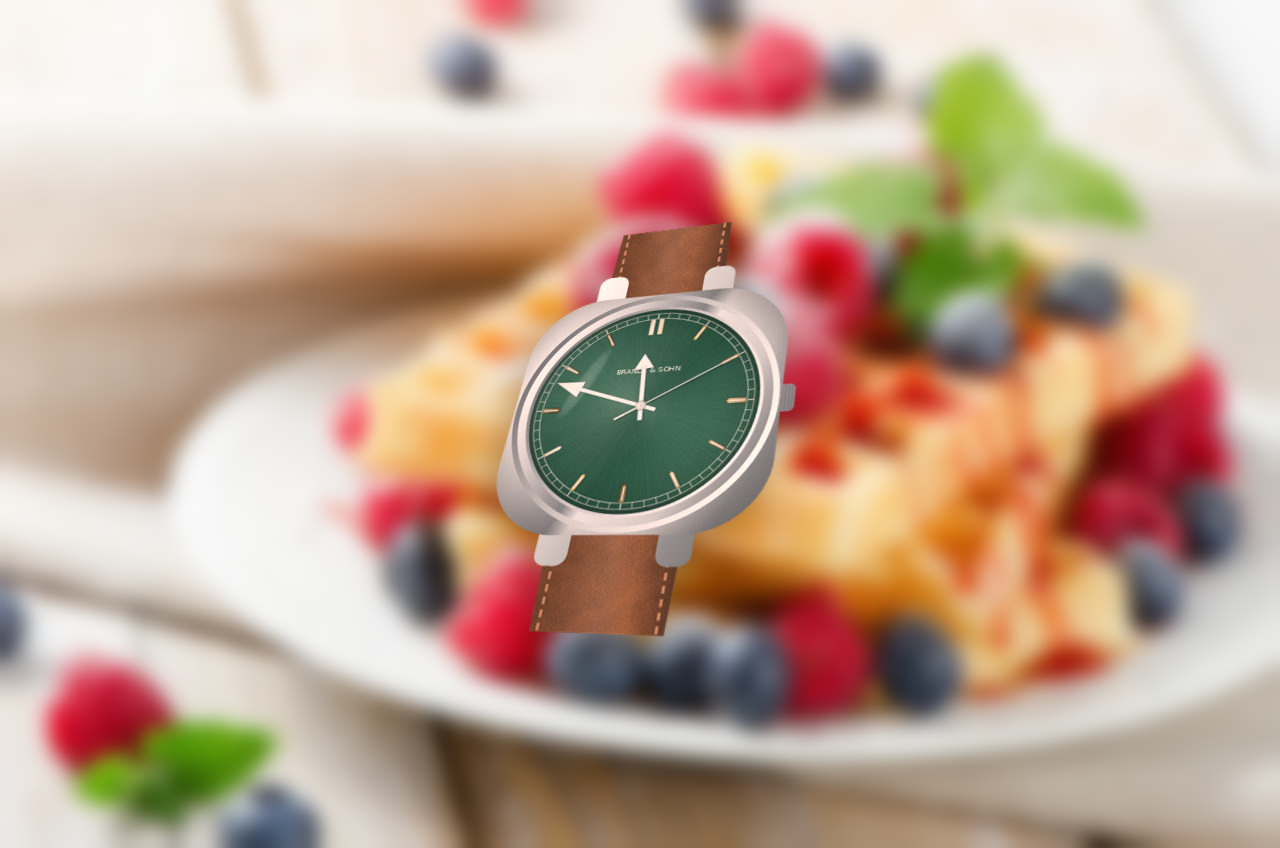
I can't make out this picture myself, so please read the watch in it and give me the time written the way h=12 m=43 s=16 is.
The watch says h=11 m=48 s=10
